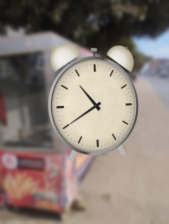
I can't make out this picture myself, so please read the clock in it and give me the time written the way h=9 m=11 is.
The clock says h=10 m=40
